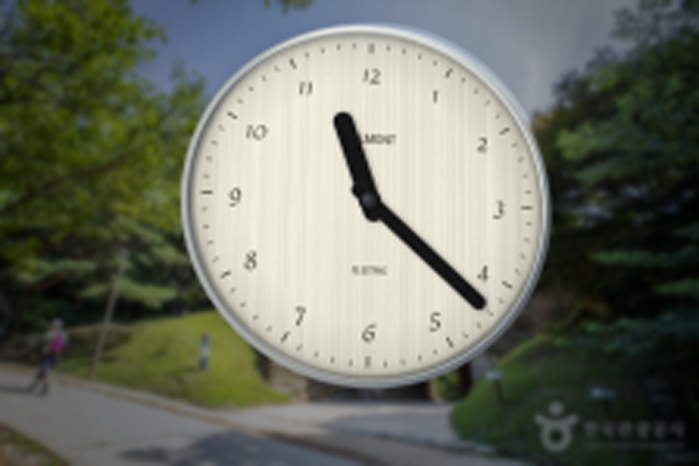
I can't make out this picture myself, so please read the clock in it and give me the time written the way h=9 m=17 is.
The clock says h=11 m=22
